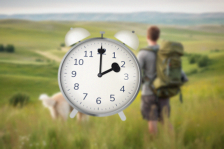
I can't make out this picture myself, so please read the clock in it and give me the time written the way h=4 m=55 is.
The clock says h=2 m=0
